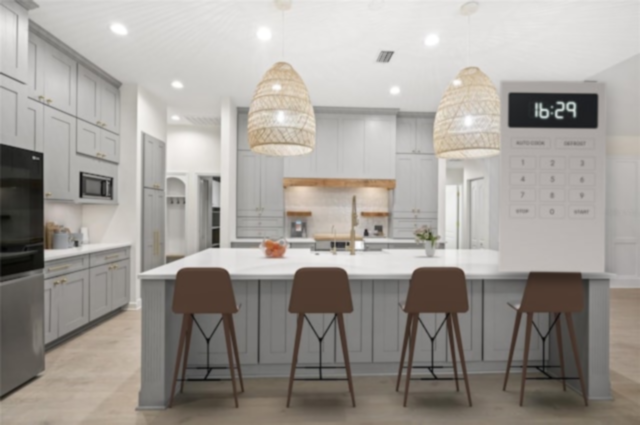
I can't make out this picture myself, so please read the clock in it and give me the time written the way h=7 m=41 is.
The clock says h=16 m=29
